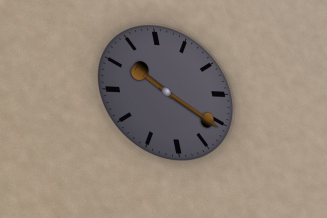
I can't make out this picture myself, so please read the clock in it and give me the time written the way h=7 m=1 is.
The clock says h=10 m=21
